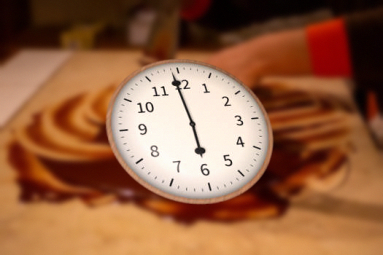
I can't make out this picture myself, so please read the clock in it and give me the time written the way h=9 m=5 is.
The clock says h=5 m=59
